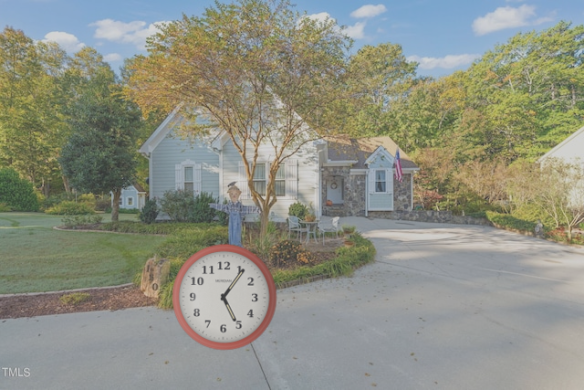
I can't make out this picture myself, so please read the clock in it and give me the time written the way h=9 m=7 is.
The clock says h=5 m=6
